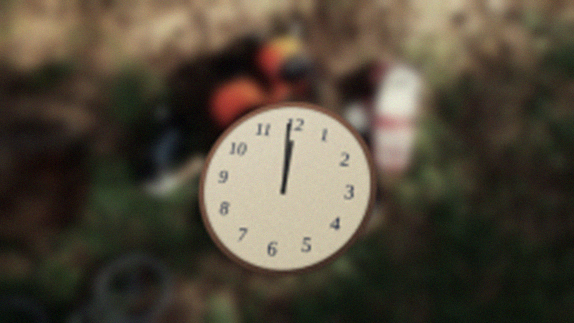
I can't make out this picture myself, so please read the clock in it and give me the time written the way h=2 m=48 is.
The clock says h=11 m=59
